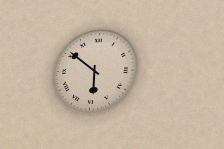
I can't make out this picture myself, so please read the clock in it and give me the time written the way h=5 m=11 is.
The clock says h=5 m=51
